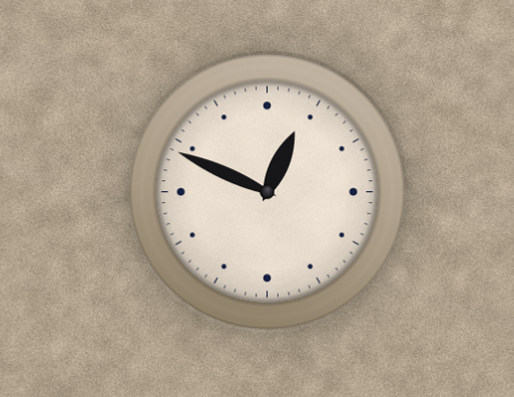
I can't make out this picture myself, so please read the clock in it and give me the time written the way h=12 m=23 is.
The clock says h=12 m=49
